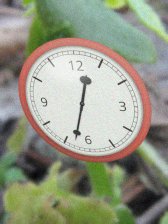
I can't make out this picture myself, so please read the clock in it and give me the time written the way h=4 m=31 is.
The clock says h=12 m=33
